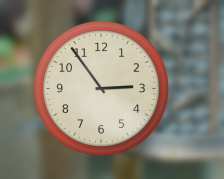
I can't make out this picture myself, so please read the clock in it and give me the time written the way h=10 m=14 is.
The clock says h=2 m=54
